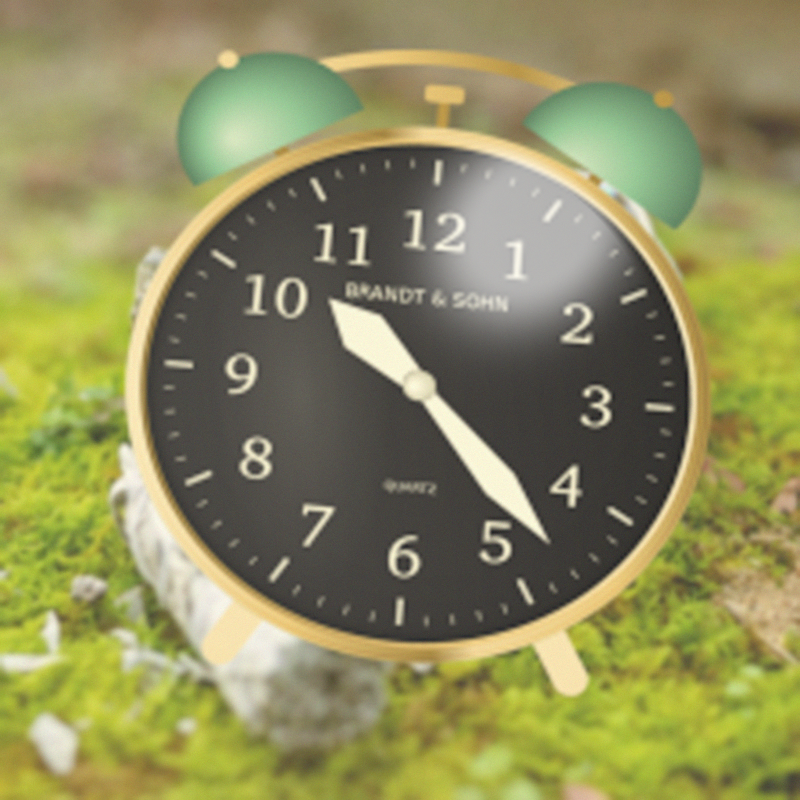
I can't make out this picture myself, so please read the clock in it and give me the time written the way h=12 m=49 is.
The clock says h=10 m=23
